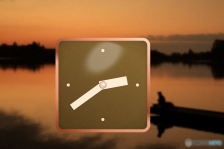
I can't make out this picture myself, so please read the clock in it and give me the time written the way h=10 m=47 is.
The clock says h=2 m=39
